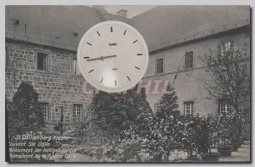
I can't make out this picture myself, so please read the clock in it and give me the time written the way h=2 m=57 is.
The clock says h=8 m=44
